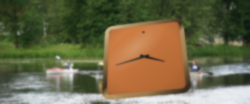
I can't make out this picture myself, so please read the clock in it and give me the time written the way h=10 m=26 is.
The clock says h=3 m=43
